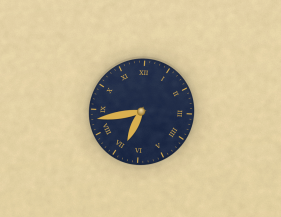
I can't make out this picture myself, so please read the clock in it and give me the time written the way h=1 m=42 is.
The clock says h=6 m=43
